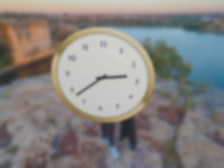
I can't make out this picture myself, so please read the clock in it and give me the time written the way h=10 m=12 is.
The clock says h=2 m=38
